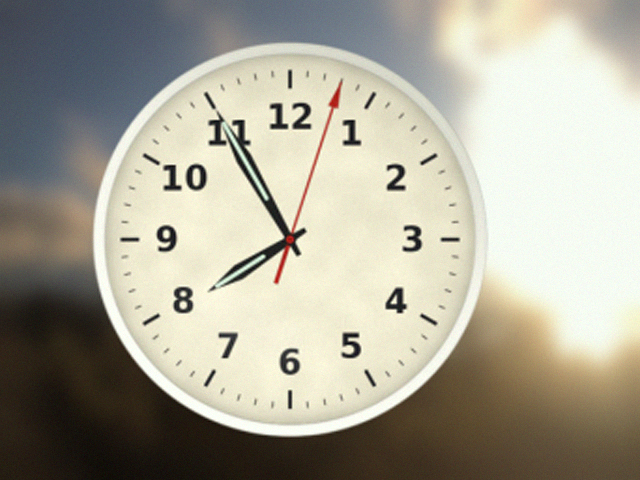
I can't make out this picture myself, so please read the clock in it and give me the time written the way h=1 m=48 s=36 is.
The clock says h=7 m=55 s=3
